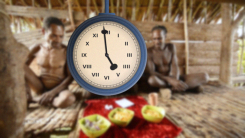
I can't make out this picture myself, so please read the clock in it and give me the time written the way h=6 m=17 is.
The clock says h=4 m=59
